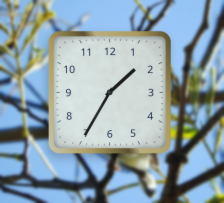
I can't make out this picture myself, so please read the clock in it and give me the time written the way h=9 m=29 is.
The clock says h=1 m=35
